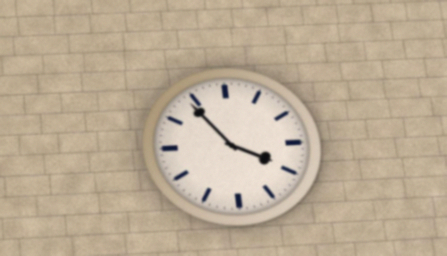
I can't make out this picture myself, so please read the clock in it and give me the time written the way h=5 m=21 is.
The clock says h=3 m=54
